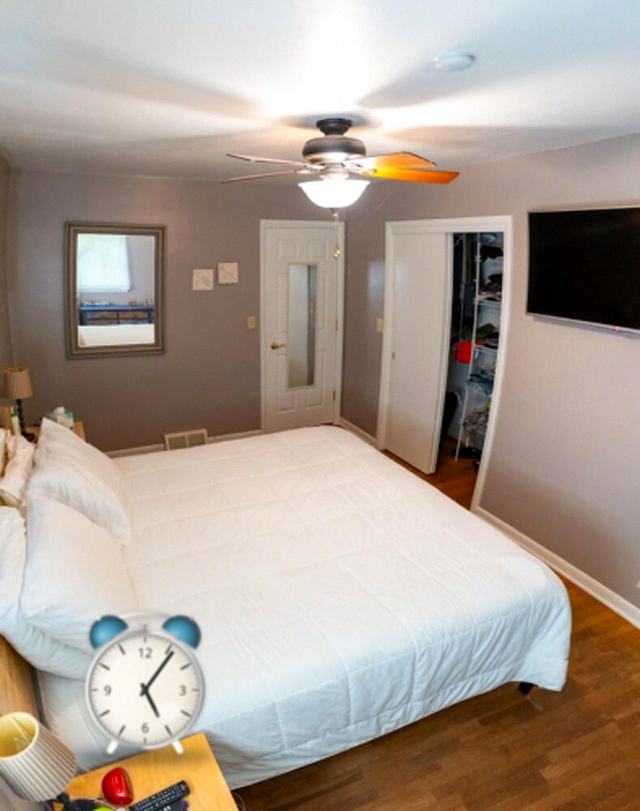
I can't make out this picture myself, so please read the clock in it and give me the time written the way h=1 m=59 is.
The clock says h=5 m=6
